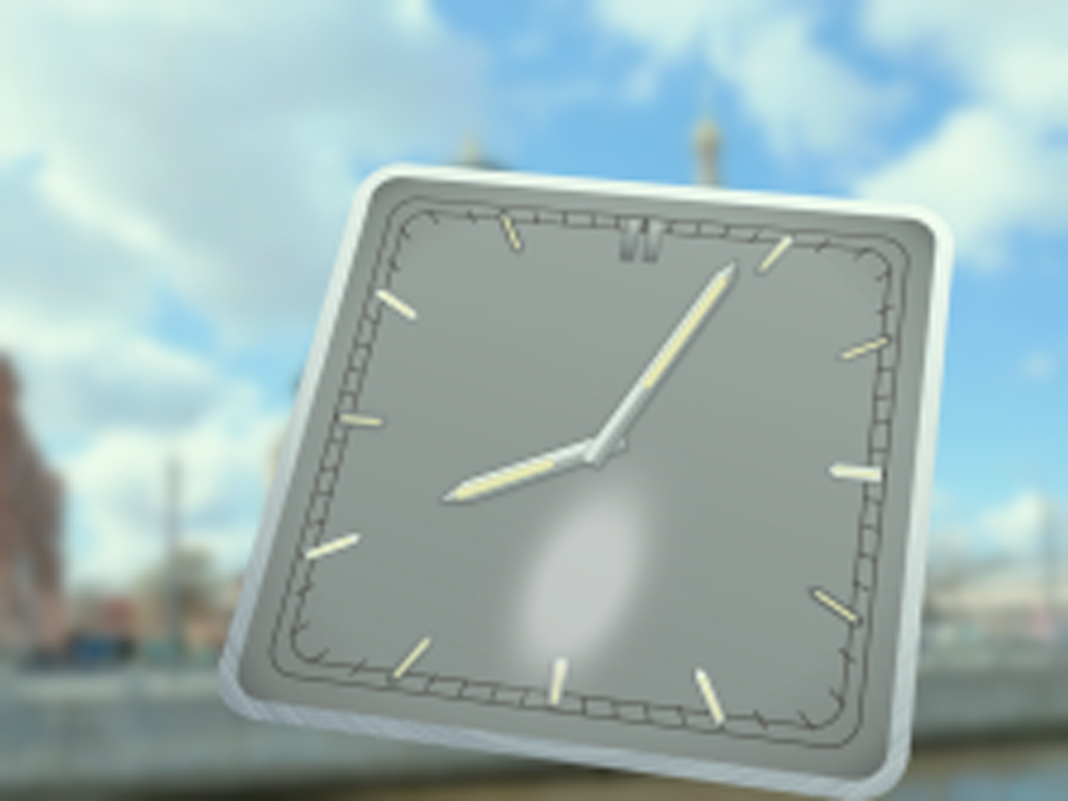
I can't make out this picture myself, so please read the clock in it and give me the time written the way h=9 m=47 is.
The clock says h=8 m=4
